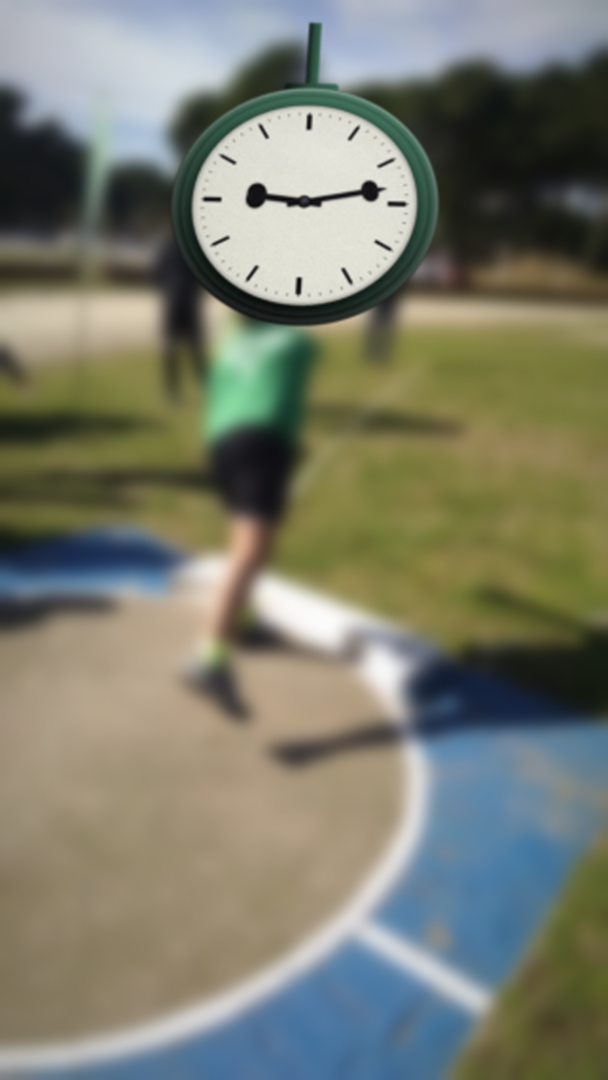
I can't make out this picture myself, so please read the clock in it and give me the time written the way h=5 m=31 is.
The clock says h=9 m=13
